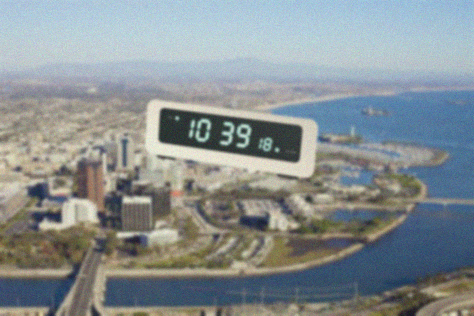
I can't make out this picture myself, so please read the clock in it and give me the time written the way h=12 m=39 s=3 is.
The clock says h=10 m=39 s=18
